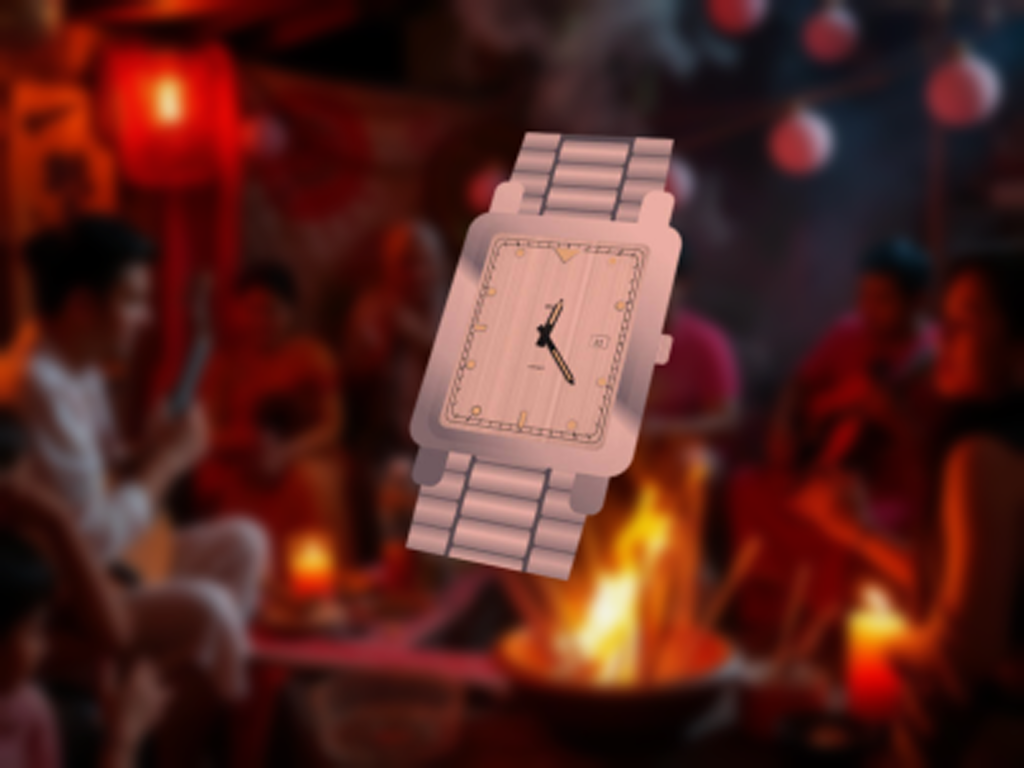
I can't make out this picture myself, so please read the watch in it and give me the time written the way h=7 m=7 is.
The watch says h=12 m=23
